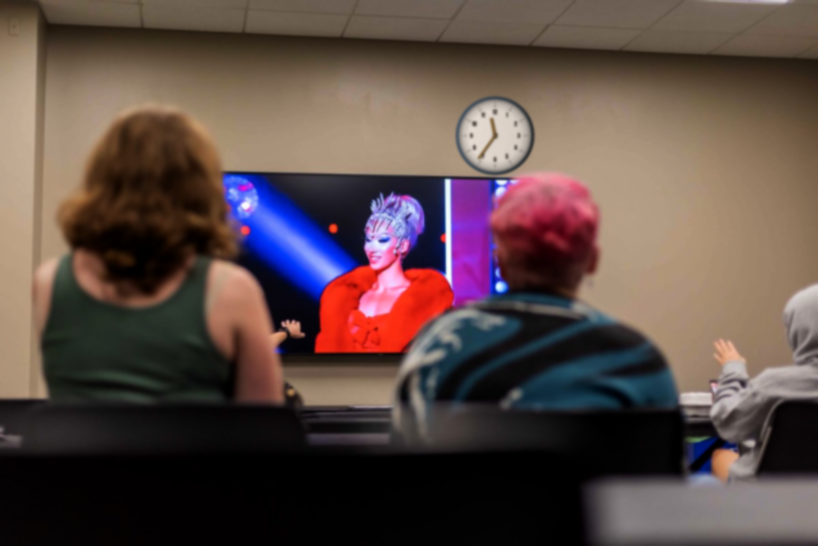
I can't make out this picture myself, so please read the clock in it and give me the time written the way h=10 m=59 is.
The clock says h=11 m=36
